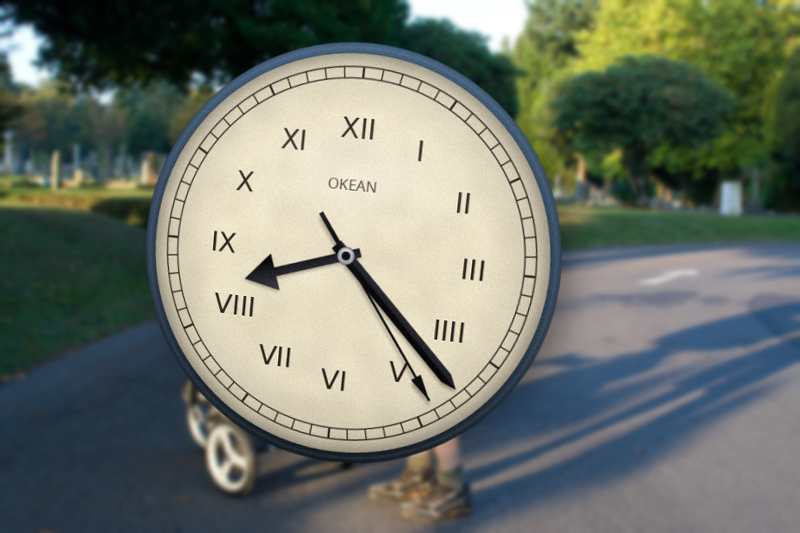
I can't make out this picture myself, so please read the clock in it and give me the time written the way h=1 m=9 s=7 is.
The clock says h=8 m=22 s=24
